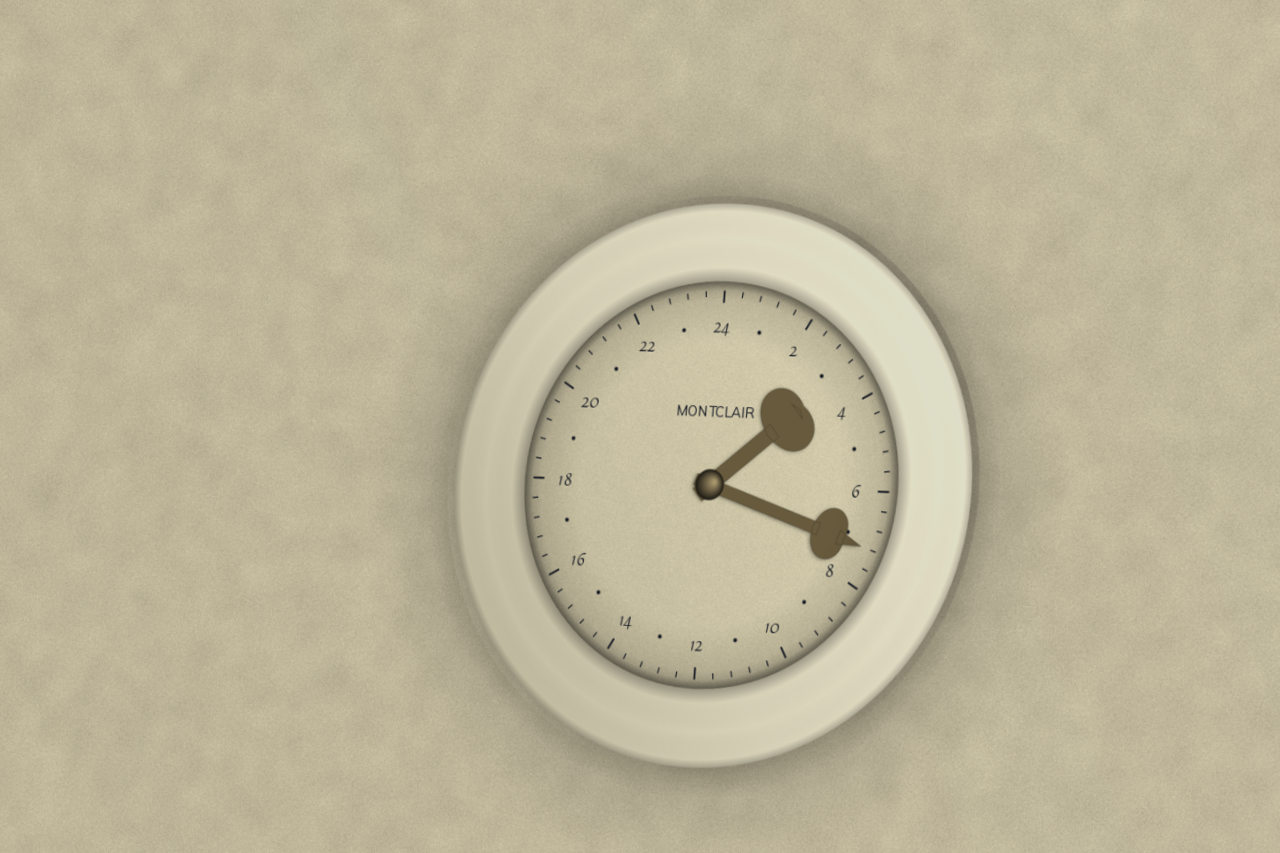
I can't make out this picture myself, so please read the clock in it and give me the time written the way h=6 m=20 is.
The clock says h=3 m=18
